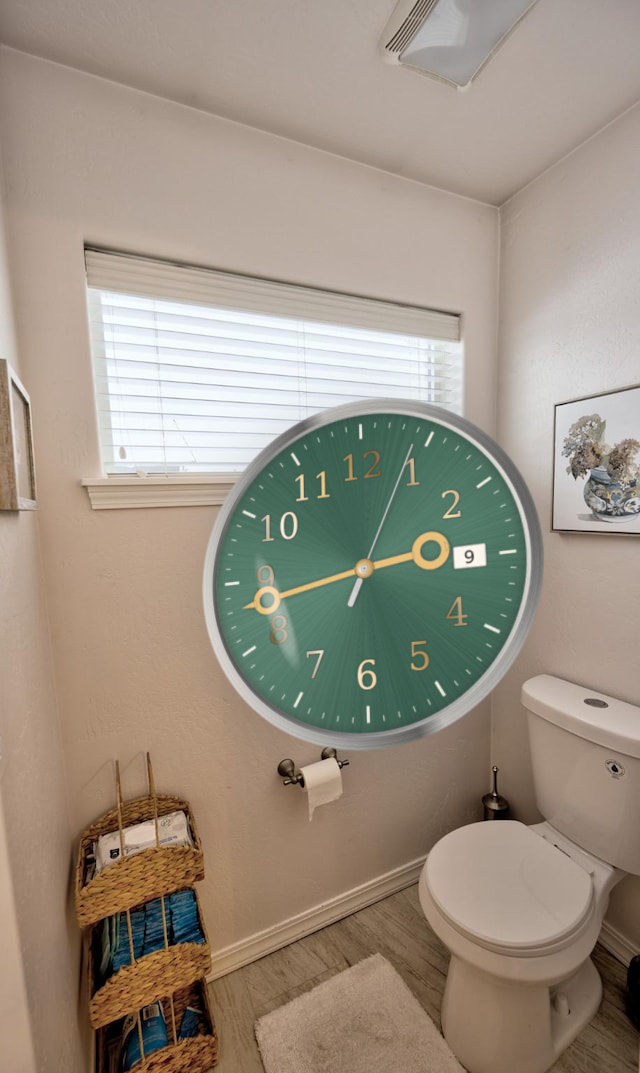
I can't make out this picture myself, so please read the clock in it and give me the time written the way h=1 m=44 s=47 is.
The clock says h=2 m=43 s=4
